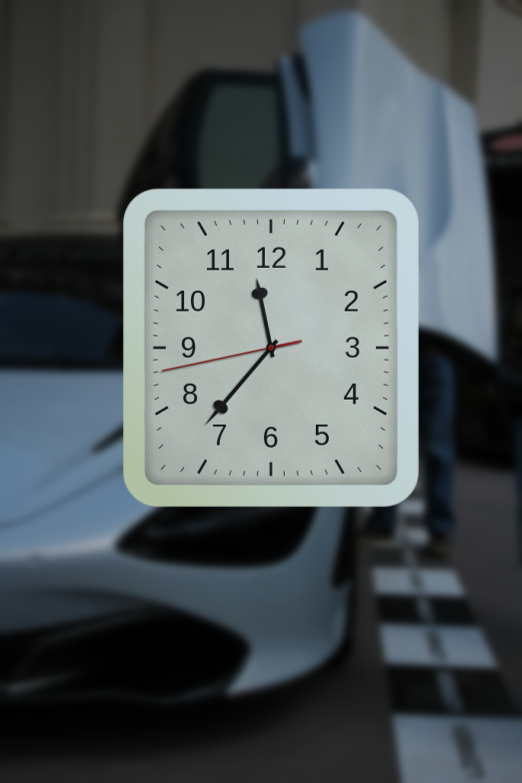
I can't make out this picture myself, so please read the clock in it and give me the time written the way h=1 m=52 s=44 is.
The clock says h=11 m=36 s=43
